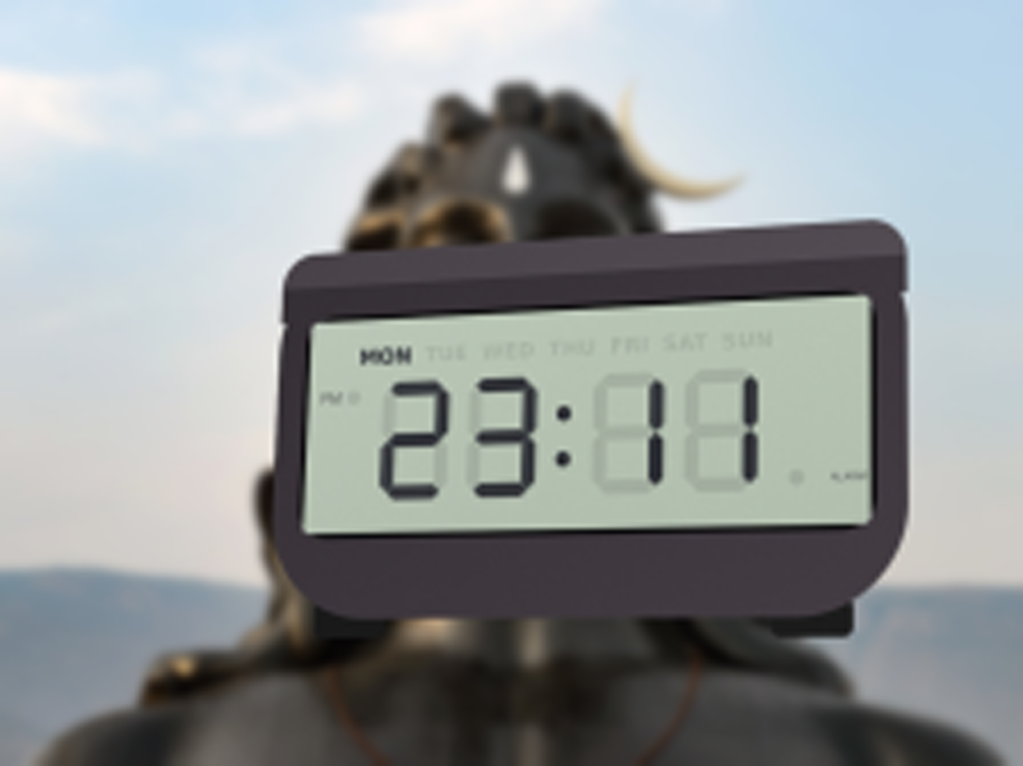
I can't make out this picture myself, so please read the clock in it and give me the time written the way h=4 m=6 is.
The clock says h=23 m=11
